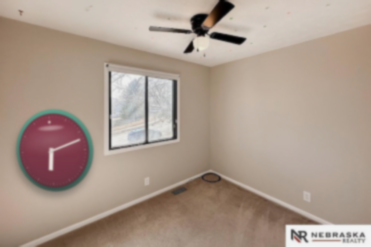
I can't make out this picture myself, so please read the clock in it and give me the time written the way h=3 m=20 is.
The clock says h=6 m=12
